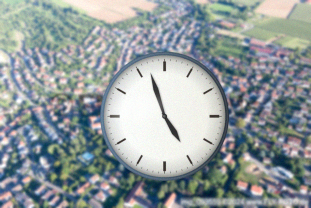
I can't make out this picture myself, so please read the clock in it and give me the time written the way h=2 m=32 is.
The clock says h=4 m=57
